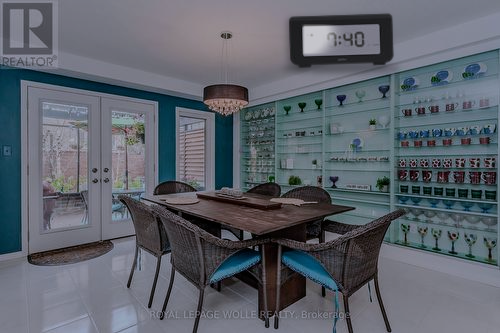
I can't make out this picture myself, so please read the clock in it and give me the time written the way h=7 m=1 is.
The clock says h=7 m=40
